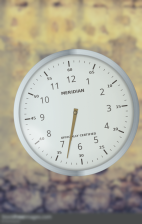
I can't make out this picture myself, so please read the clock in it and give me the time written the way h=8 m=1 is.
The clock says h=6 m=33
